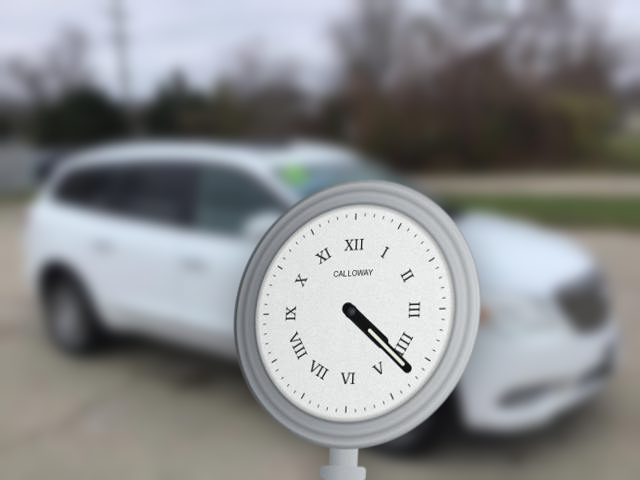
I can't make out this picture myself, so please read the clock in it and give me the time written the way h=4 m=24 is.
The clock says h=4 m=22
